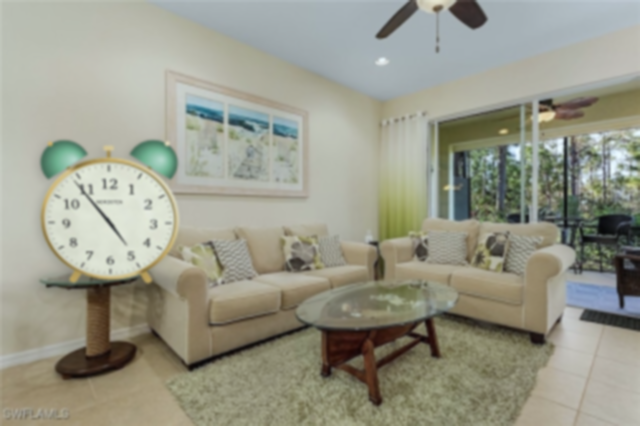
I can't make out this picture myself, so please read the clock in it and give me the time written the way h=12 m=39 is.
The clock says h=4 m=54
